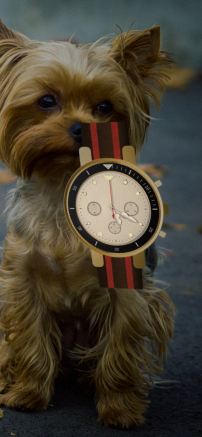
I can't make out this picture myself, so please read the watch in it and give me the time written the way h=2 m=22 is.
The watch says h=5 m=20
